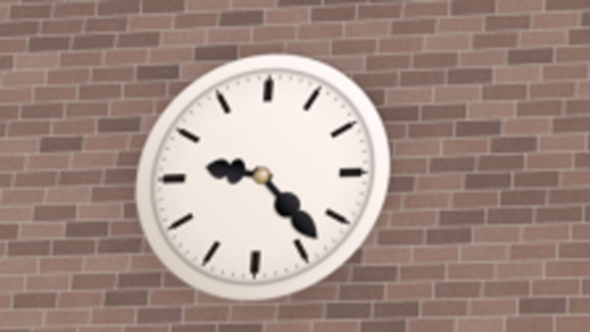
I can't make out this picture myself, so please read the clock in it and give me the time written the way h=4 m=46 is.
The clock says h=9 m=23
